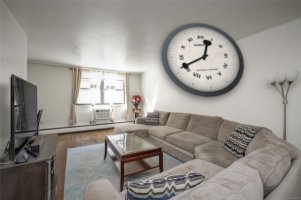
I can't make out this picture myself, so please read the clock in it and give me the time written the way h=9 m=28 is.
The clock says h=12 m=41
